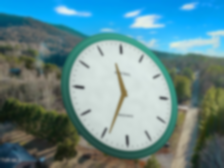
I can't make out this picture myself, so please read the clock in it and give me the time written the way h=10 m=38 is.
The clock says h=11 m=34
